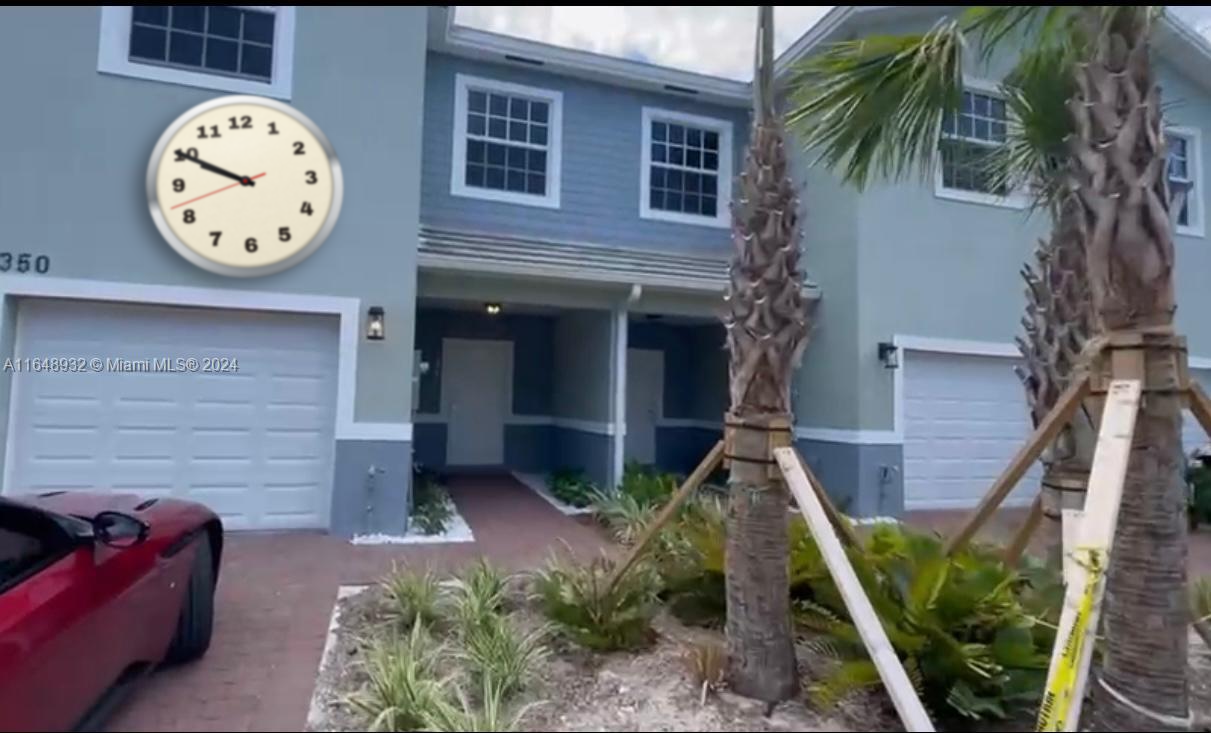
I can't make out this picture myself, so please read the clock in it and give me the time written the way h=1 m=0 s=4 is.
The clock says h=9 m=49 s=42
